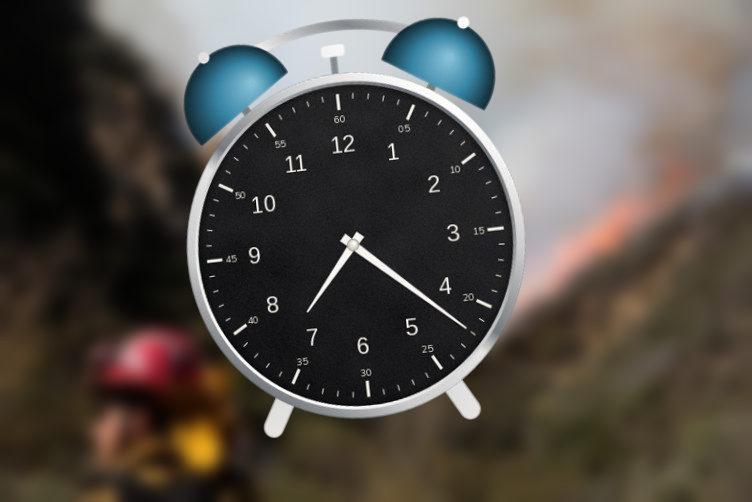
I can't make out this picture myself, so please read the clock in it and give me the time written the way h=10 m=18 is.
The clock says h=7 m=22
